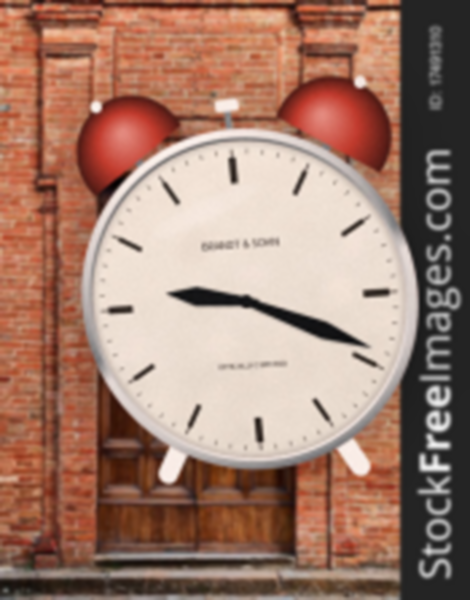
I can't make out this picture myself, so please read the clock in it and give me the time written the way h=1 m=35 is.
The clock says h=9 m=19
